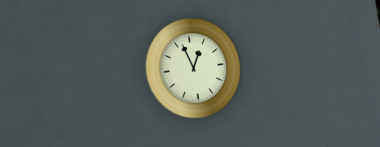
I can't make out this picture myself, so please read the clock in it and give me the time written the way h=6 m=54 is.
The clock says h=12 m=57
